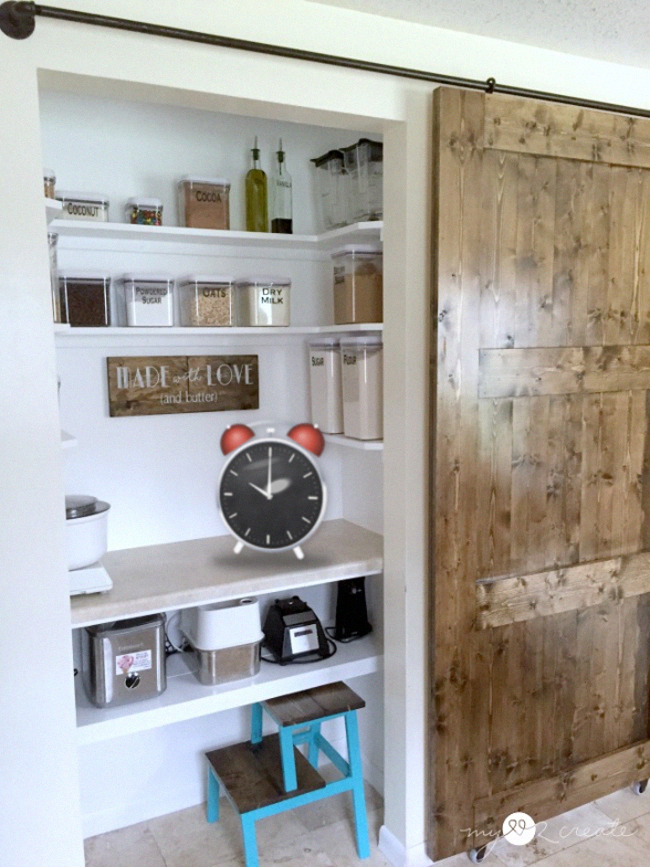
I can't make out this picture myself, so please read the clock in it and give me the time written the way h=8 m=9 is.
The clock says h=10 m=0
